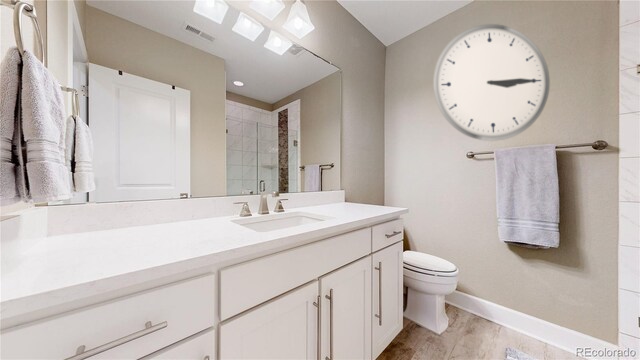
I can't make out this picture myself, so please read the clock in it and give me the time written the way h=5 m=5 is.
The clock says h=3 m=15
